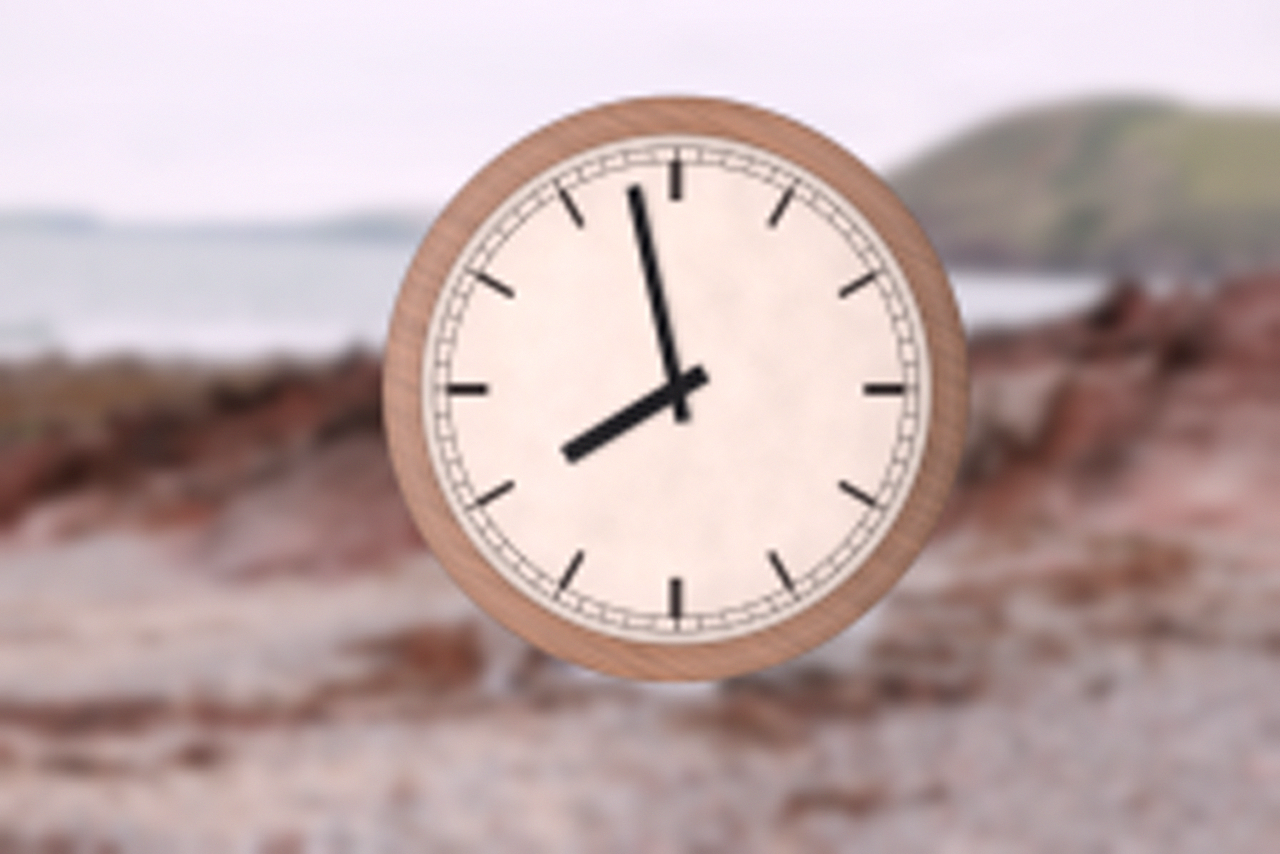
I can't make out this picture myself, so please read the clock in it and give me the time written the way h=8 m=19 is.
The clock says h=7 m=58
